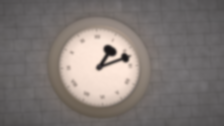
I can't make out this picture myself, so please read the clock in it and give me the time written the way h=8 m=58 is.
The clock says h=1 m=12
